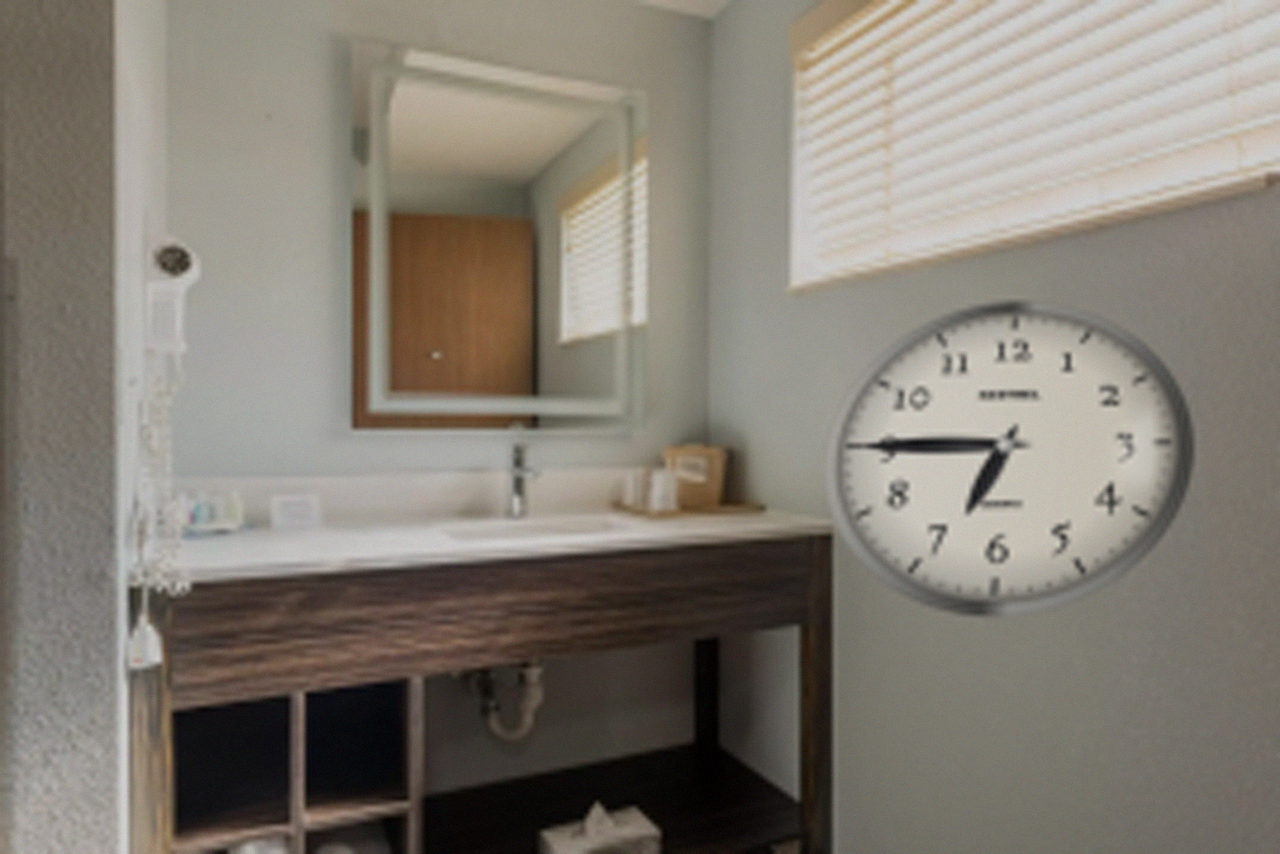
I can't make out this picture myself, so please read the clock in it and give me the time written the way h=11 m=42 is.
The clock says h=6 m=45
